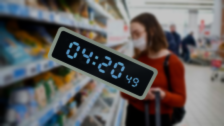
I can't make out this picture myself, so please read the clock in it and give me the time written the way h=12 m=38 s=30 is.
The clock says h=4 m=20 s=49
